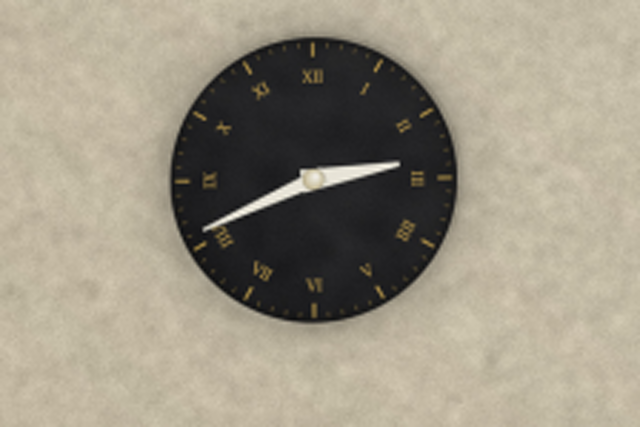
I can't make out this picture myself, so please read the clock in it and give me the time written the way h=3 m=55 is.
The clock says h=2 m=41
